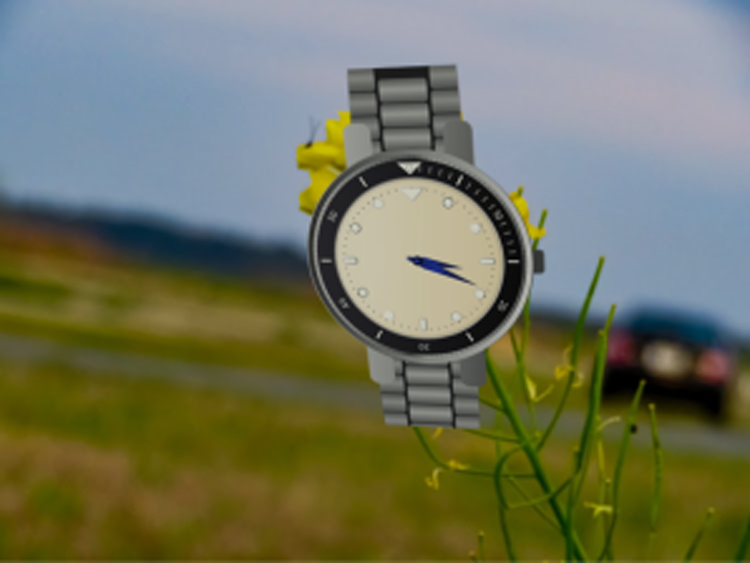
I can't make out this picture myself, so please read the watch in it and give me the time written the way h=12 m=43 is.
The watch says h=3 m=19
